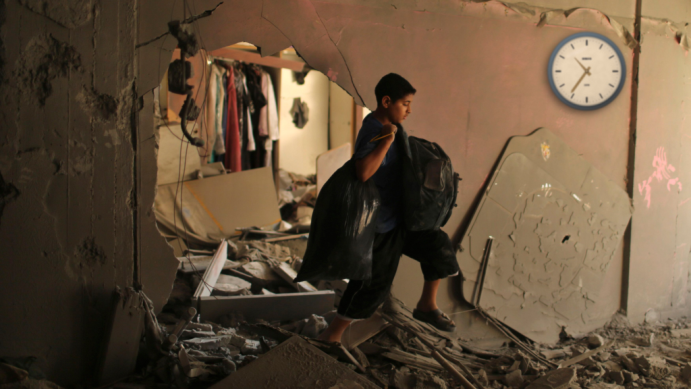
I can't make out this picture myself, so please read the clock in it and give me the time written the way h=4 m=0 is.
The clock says h=10 m=36
